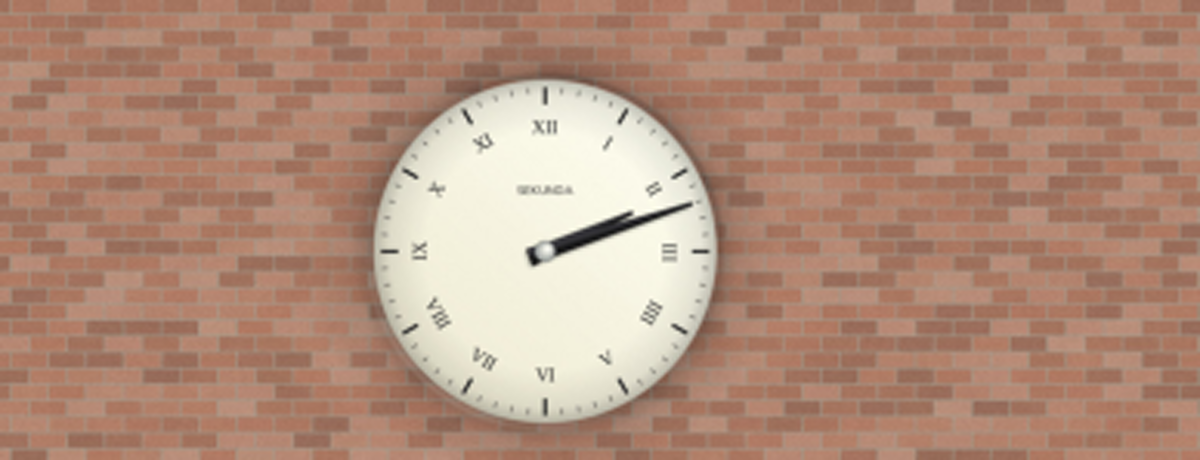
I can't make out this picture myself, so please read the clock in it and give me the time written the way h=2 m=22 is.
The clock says h=2 m=12
